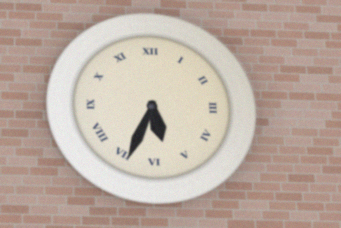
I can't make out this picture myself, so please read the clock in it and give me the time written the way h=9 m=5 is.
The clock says h=5 m=34
